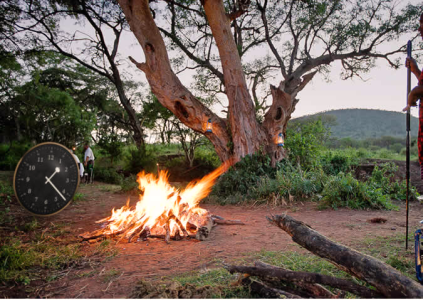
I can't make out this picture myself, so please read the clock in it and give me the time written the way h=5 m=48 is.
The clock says h=1 m=22
